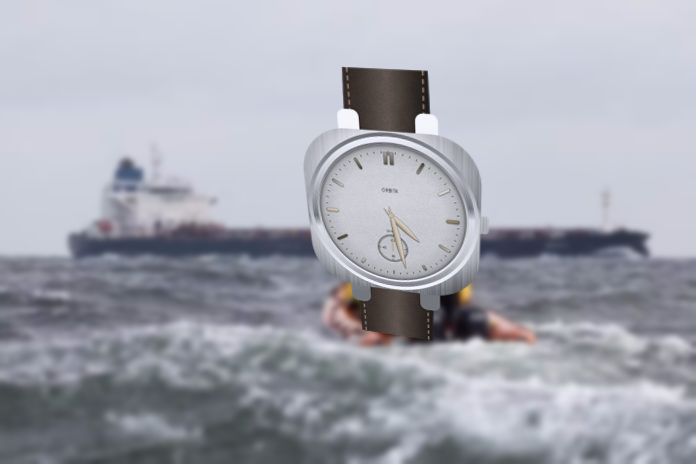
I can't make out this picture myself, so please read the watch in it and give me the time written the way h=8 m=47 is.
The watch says h=4 m=28
